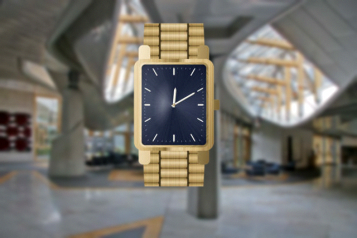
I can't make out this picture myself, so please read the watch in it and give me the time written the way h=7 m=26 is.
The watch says h=12 m=10
